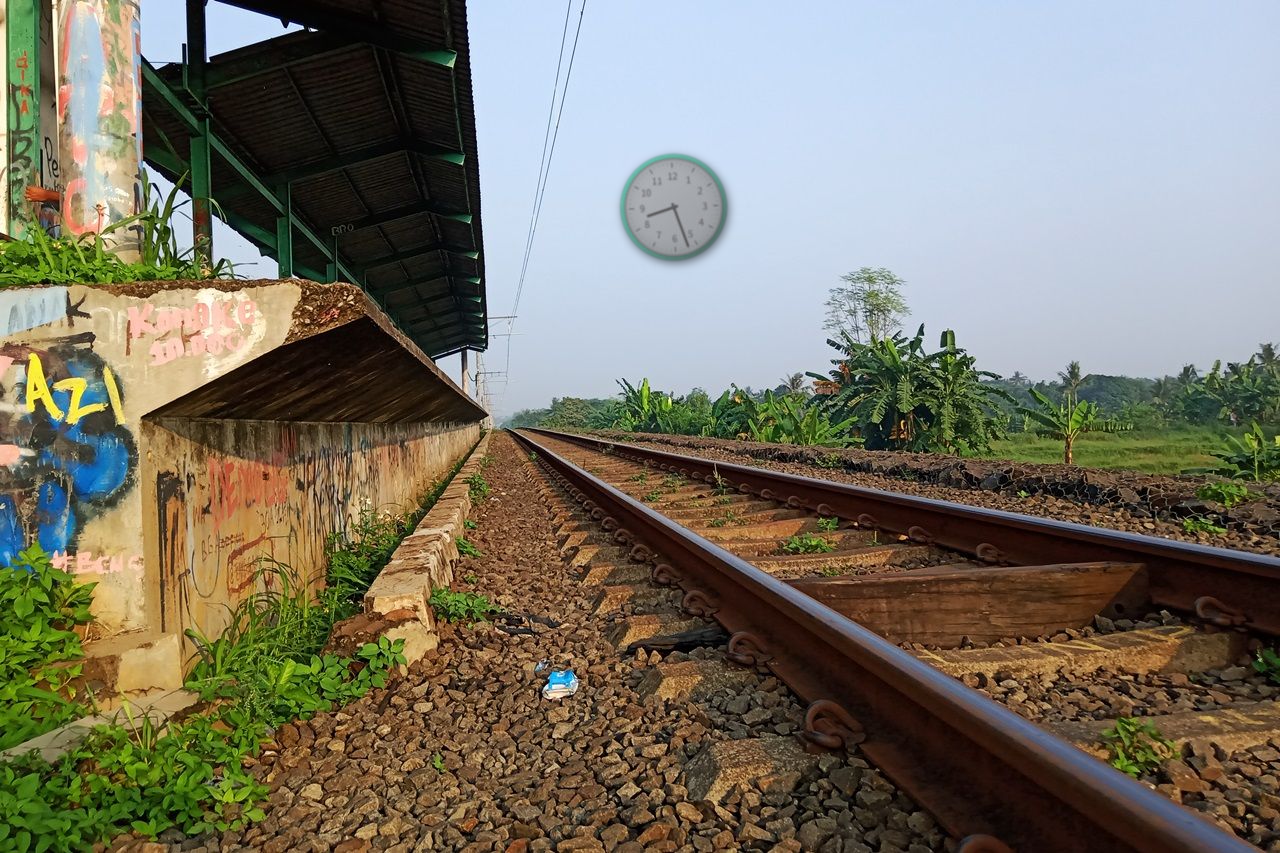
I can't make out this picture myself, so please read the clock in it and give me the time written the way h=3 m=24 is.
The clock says h=8 m=27
